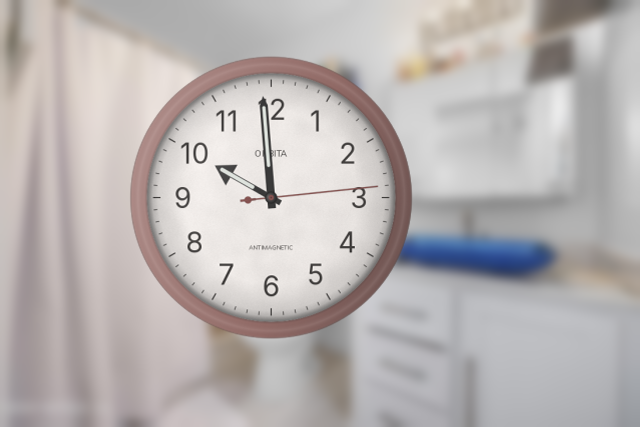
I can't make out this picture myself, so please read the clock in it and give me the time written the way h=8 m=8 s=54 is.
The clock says h=9 m=59 s=14
